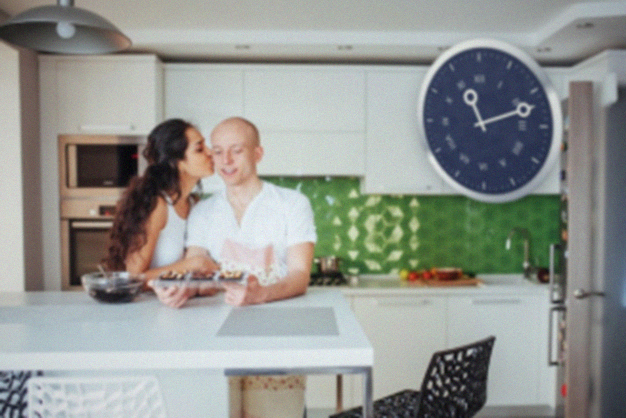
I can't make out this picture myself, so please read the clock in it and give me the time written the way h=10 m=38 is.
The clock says h=11 m=12
